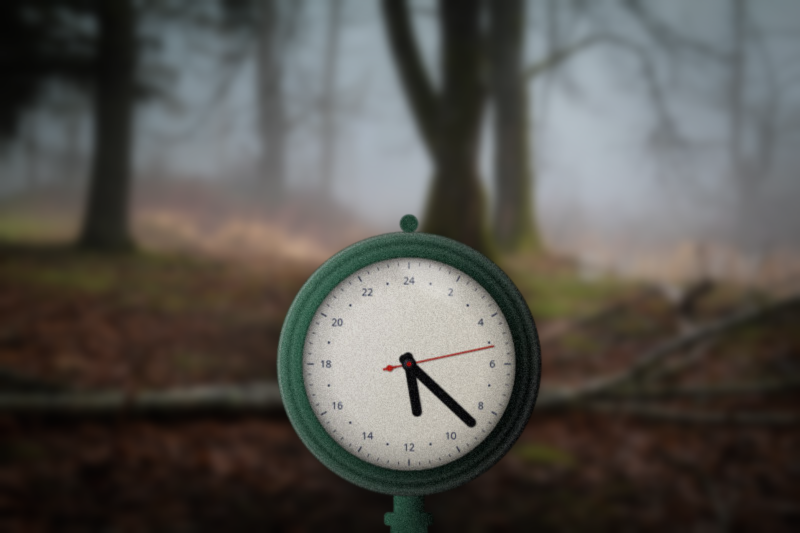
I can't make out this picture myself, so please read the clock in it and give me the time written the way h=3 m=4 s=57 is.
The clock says h=11 m=22 s=13
